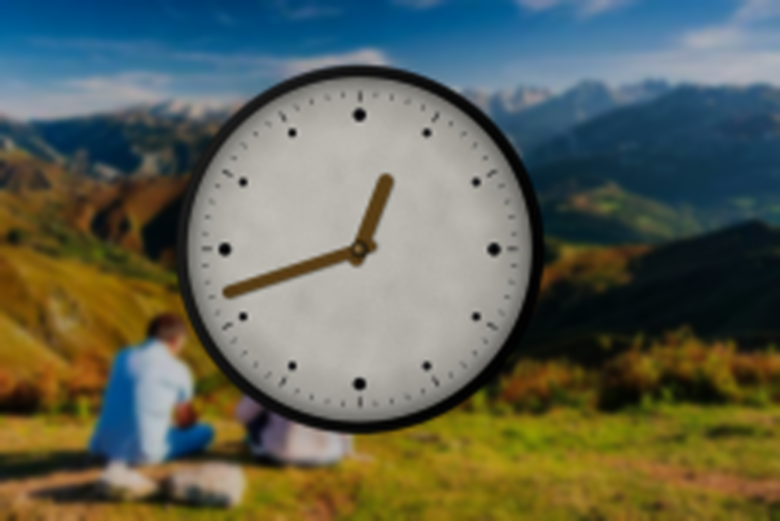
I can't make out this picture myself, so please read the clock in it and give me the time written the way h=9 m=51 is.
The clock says h=12 m=42
